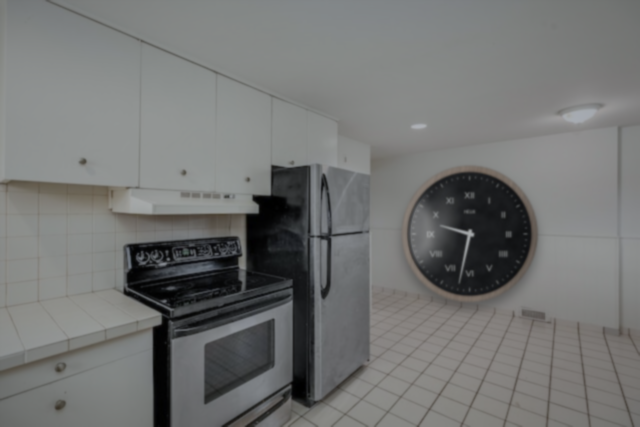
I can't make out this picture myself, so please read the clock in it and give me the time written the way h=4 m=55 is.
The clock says h=9 m=32
